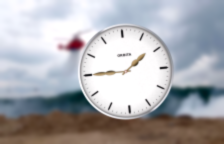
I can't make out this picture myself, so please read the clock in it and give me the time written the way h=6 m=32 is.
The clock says h=1 m=45
